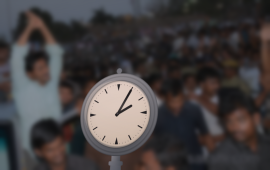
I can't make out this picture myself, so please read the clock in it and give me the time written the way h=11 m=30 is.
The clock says h=2 m=5
